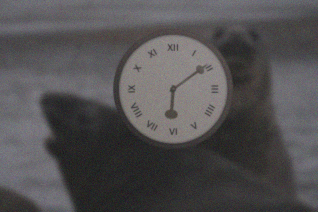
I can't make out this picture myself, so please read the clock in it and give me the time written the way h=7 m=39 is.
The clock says h=6 m=9
